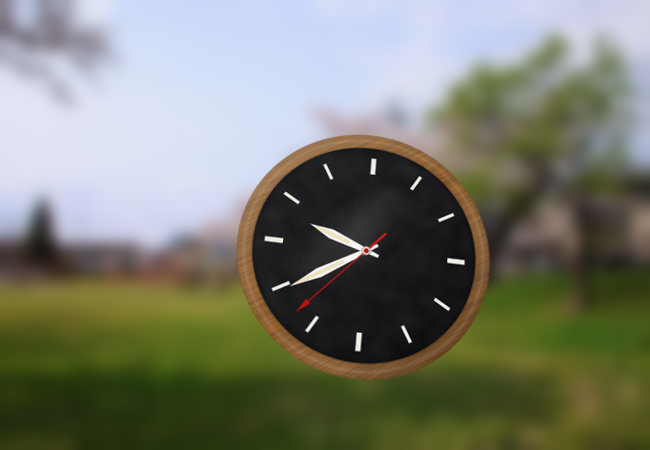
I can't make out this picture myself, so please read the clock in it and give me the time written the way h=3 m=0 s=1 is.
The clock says h=9 m=39 s=37
